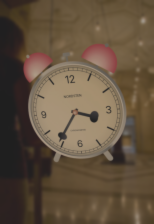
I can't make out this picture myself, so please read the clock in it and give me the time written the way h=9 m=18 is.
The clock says h=3 m=36
